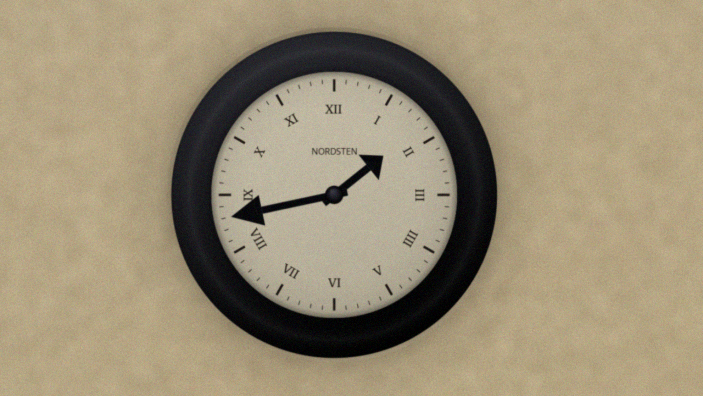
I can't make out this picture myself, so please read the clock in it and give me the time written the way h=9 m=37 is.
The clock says h=1 m=43
